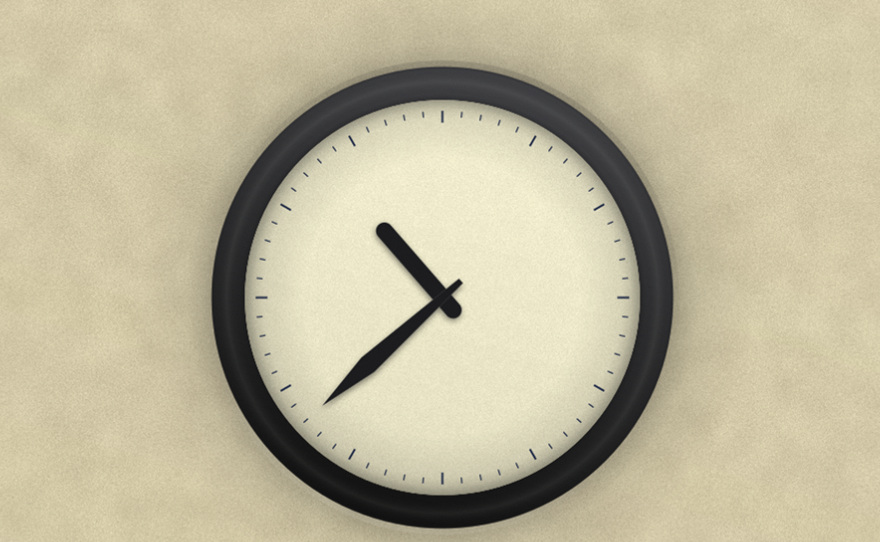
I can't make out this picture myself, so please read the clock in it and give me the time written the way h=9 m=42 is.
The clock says h=10 m=38
